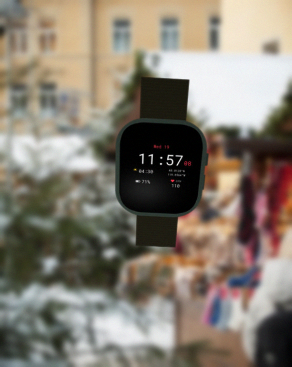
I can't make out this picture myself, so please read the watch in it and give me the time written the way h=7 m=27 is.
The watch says h=11 m=57
